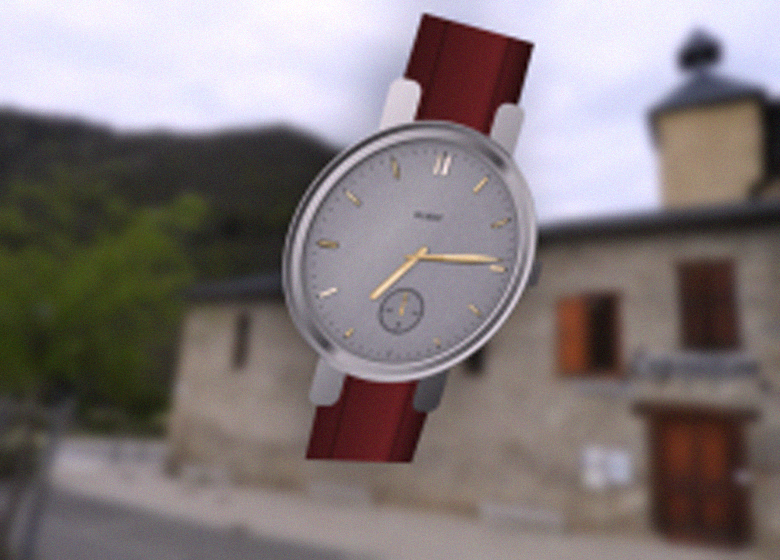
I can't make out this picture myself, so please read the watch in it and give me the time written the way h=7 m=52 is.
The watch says h=7 m=14
